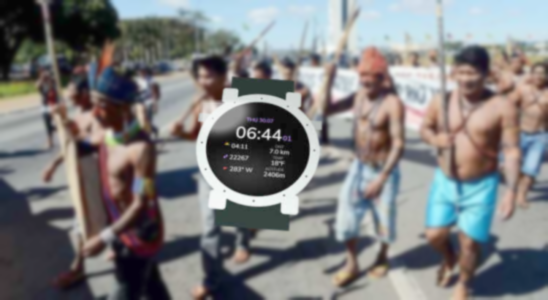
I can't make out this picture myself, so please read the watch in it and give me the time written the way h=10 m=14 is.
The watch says h=6 m=44
